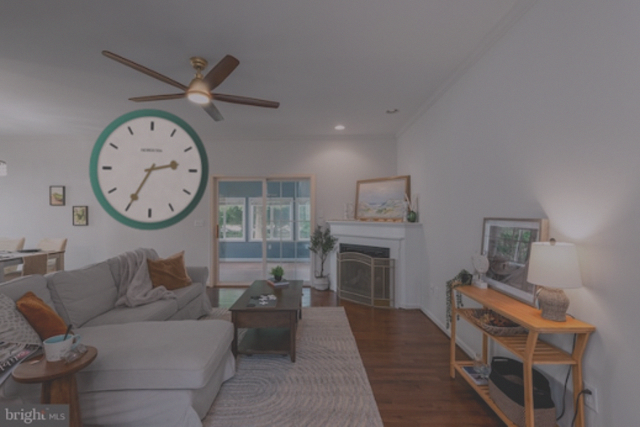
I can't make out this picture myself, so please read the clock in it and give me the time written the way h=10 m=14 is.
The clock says h=2 m=35
